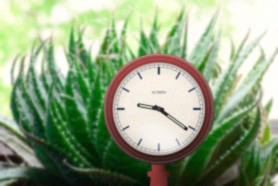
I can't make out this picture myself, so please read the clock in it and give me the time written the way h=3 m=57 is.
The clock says h=9 m=21
